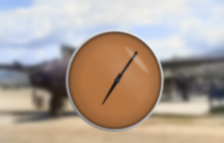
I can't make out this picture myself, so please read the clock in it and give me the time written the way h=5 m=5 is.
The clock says h=7 m=6
